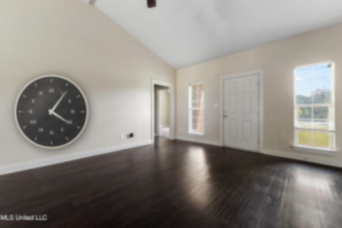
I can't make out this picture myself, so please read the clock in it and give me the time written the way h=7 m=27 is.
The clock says h=4 m=6
